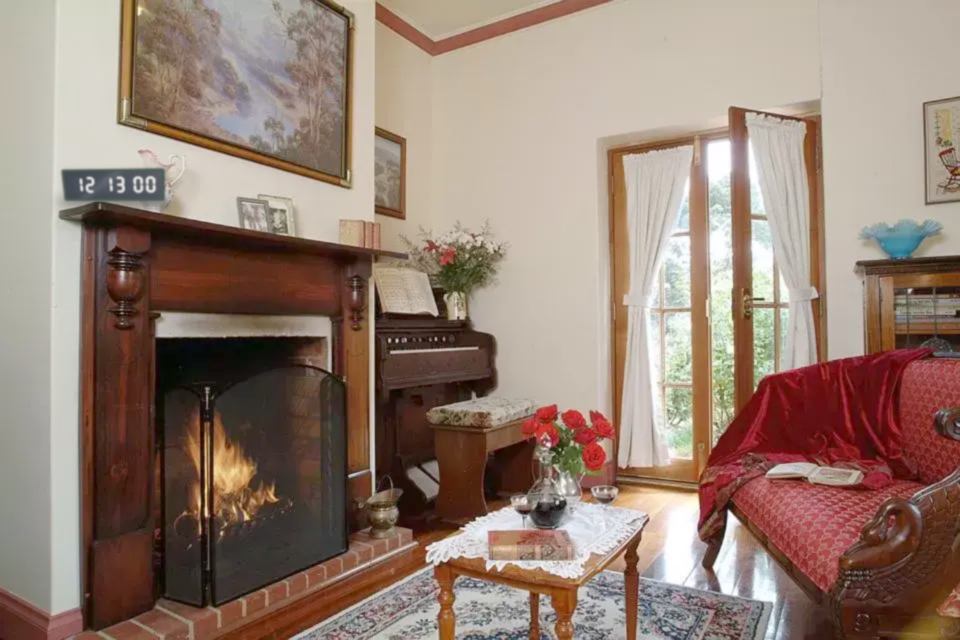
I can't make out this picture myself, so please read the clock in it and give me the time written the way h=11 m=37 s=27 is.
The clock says h=12 m=13 s=0
